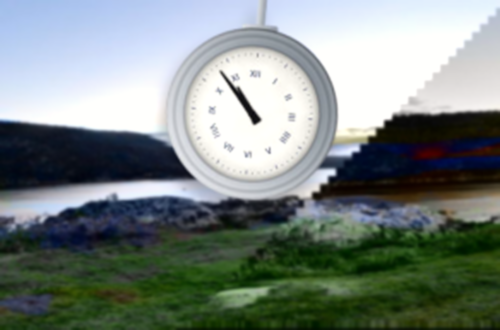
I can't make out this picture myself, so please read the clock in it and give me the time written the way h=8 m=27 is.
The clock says h=10 m=53
